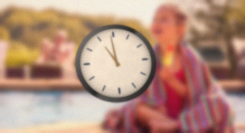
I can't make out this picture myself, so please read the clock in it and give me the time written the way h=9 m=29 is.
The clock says h=10 m=59
